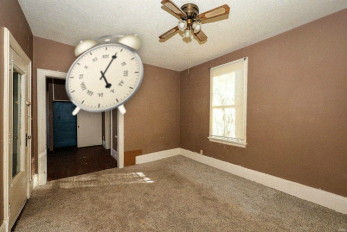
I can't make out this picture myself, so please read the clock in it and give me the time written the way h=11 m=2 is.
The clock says h=5 m=4
